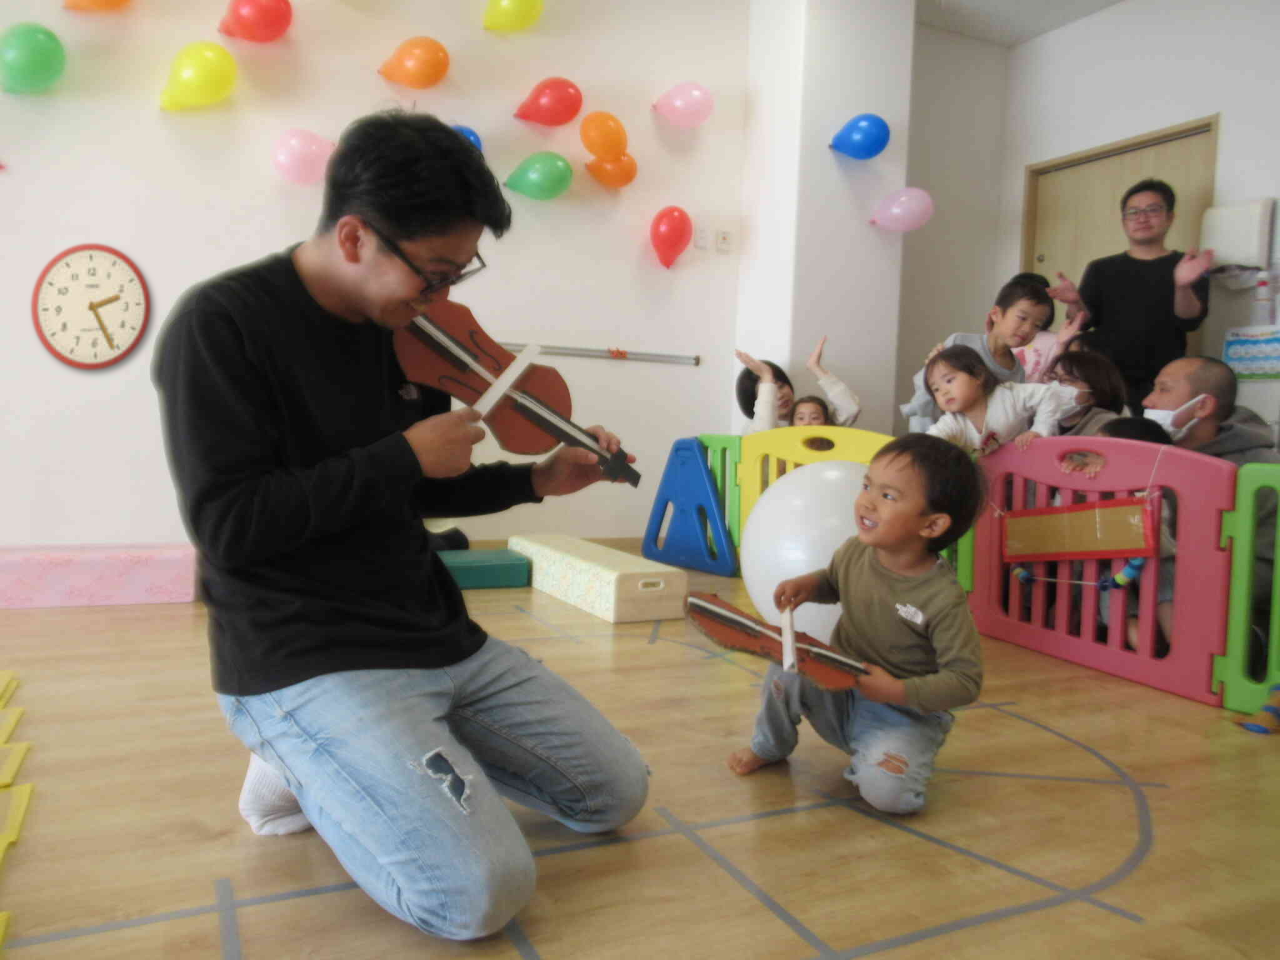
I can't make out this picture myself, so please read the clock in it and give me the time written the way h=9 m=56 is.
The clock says h=2 m=26
